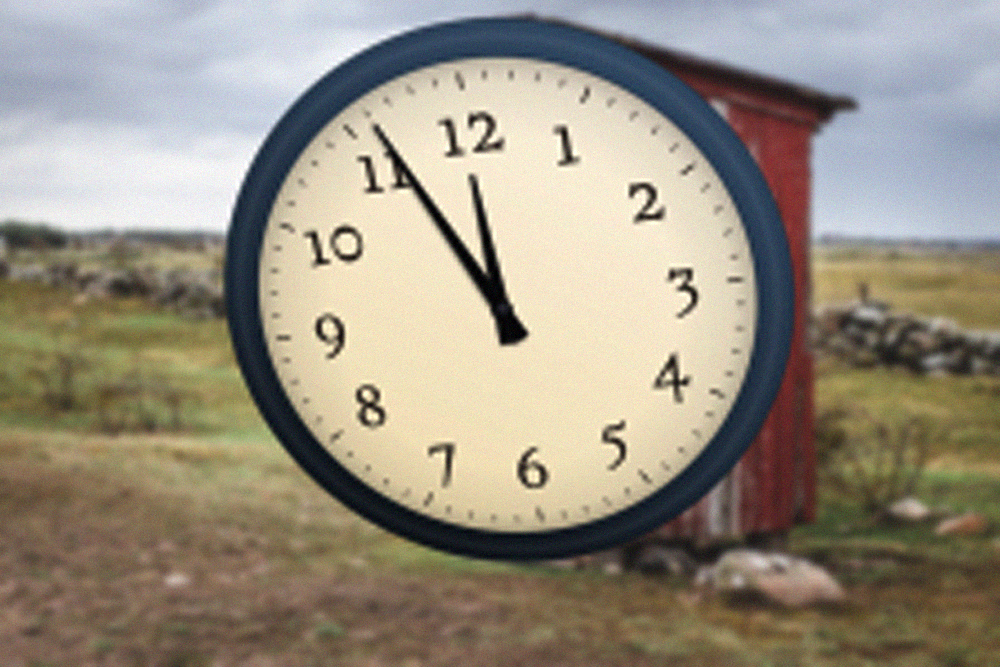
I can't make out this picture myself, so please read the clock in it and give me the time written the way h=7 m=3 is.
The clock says h=11 m=56
